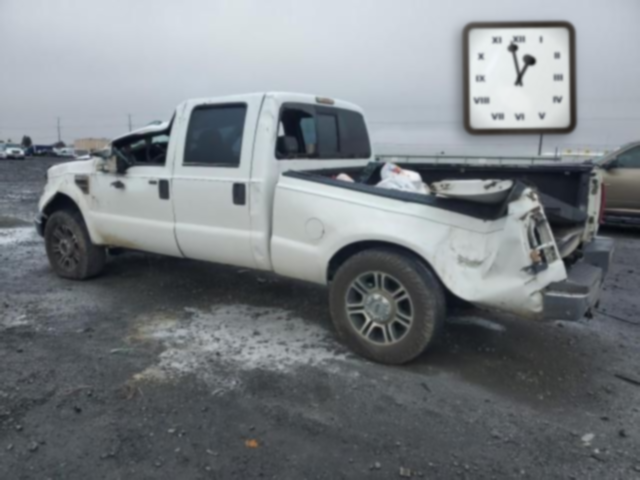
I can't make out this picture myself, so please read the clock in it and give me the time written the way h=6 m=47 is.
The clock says h=12 m=58
